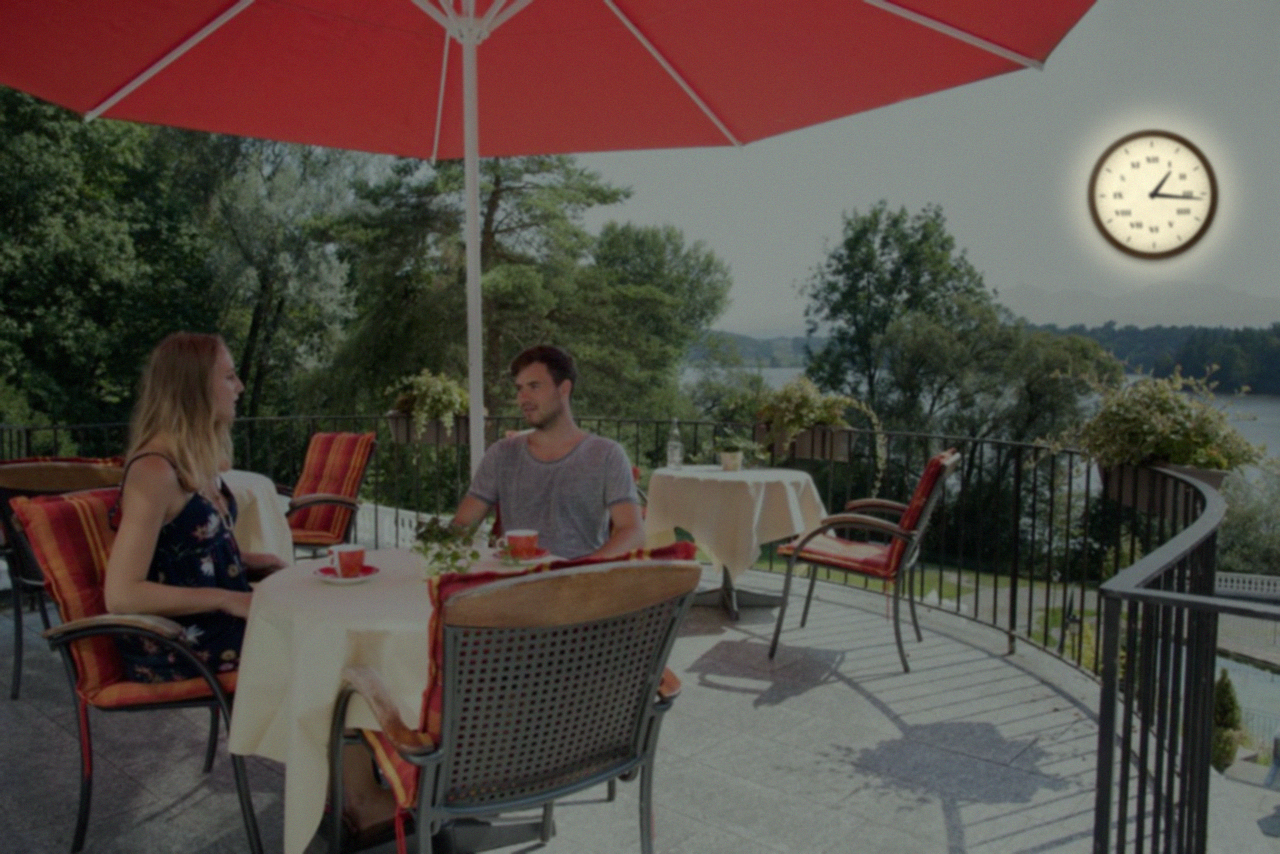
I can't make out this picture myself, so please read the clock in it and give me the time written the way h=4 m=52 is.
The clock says h=1 m=16
